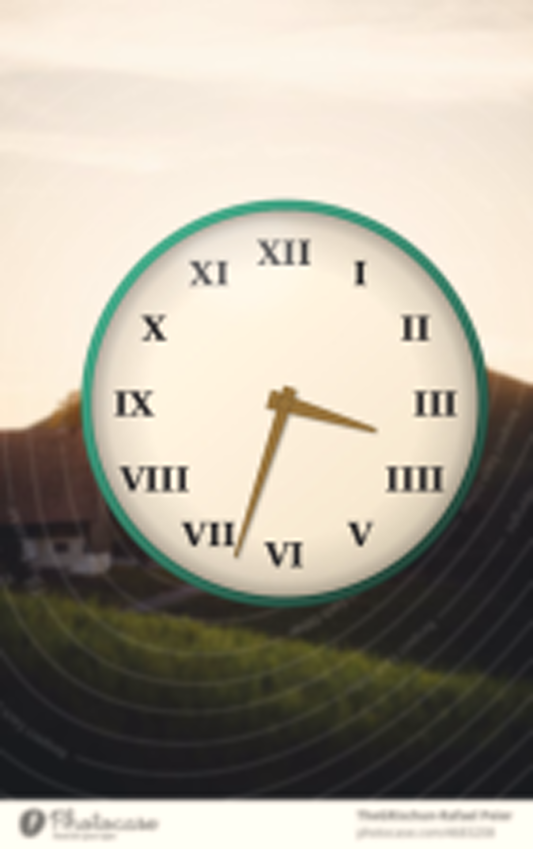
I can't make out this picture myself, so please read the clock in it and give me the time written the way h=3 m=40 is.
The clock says h=3 m=33
